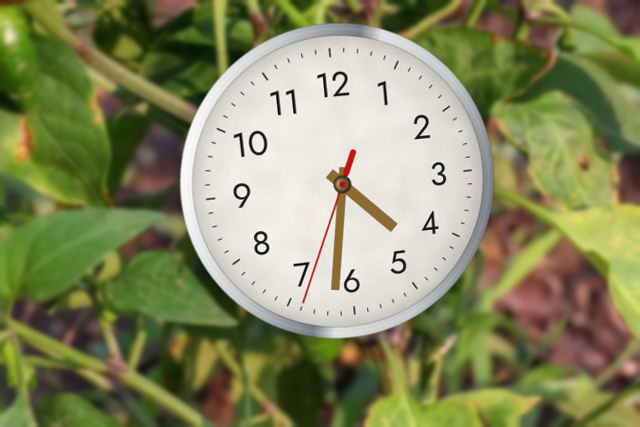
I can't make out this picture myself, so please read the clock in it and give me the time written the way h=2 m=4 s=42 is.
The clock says h=4 m=31 s=34
